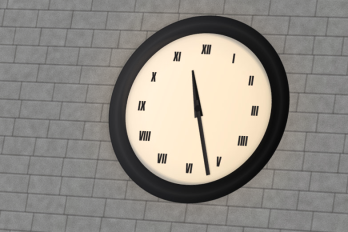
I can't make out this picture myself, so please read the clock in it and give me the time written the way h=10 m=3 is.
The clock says h=11 m=27
